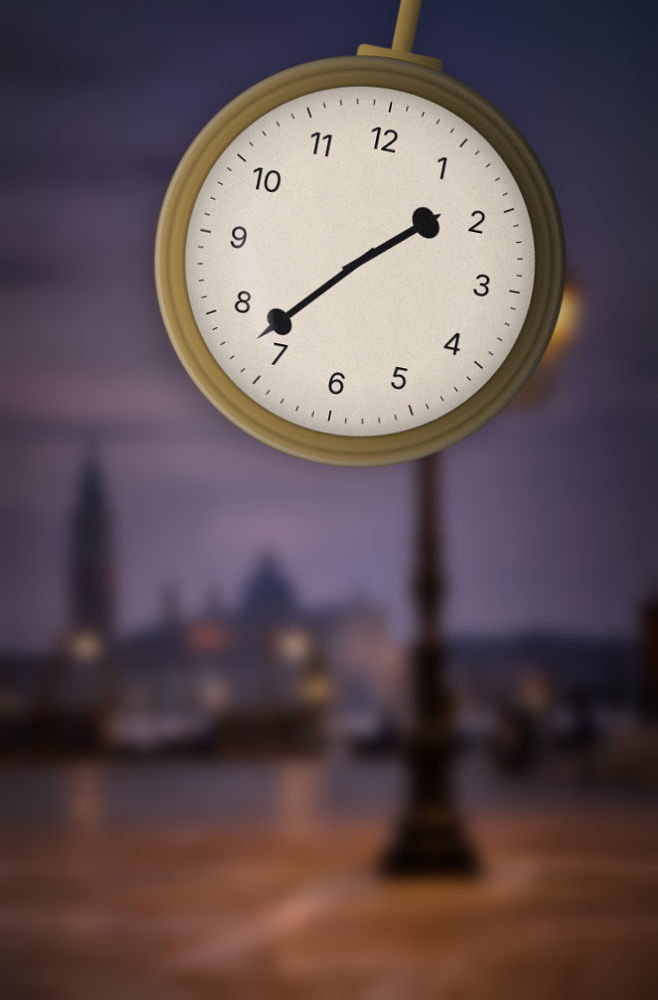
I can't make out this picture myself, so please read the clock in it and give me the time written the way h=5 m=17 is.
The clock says h=1 m=37
